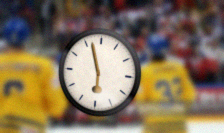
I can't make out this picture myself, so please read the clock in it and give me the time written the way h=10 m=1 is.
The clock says h=5 m=57
